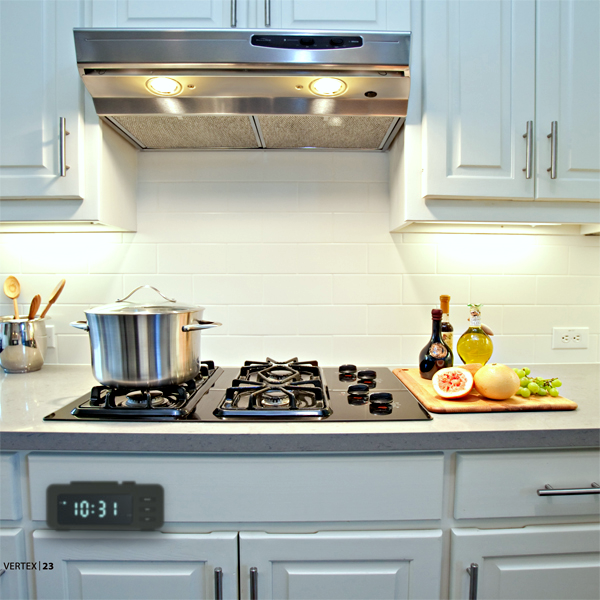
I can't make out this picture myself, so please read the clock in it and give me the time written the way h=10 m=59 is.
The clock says h=10 m=31
